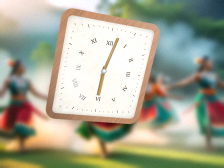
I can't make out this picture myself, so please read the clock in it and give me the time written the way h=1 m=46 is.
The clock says h=6 m=2
